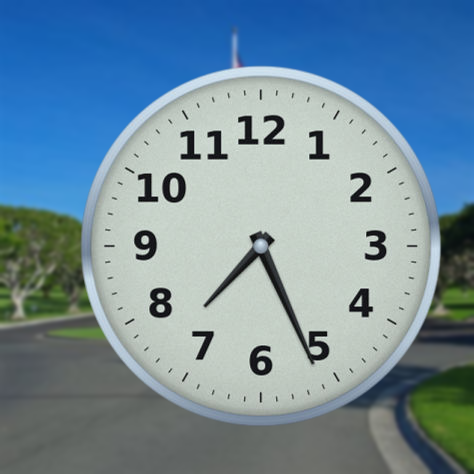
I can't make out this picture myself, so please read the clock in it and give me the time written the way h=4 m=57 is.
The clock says h=7 m=26
